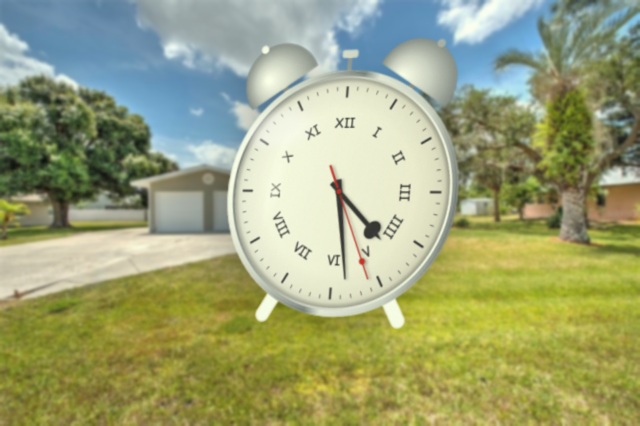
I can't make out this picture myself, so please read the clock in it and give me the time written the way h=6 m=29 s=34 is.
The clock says h=4 m=28 s=26
